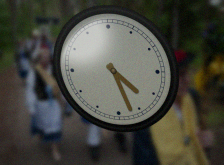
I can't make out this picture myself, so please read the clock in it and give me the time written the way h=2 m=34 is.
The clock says h=4 m=27
